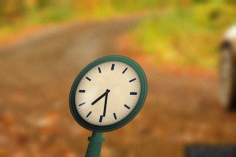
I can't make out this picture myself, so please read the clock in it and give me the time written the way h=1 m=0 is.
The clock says h=7 m=29
